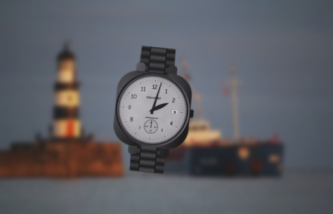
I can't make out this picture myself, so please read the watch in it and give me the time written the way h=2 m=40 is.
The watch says h=2 m=2
